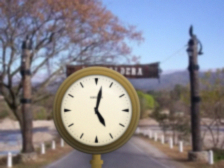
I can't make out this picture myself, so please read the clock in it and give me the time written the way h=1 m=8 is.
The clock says h=5 m=2
